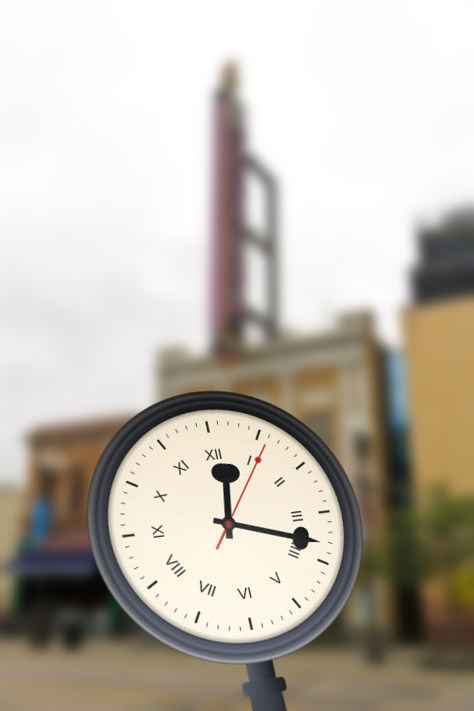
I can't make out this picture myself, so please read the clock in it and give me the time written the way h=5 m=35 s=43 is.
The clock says h=12 m=18 s=6
